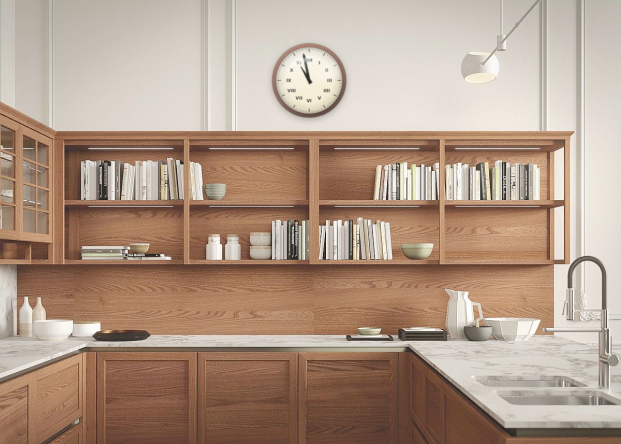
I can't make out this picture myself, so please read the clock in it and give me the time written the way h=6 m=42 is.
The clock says h=10 m=58
